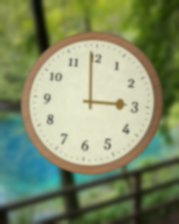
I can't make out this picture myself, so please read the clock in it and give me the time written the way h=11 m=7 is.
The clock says h=2 m=59
